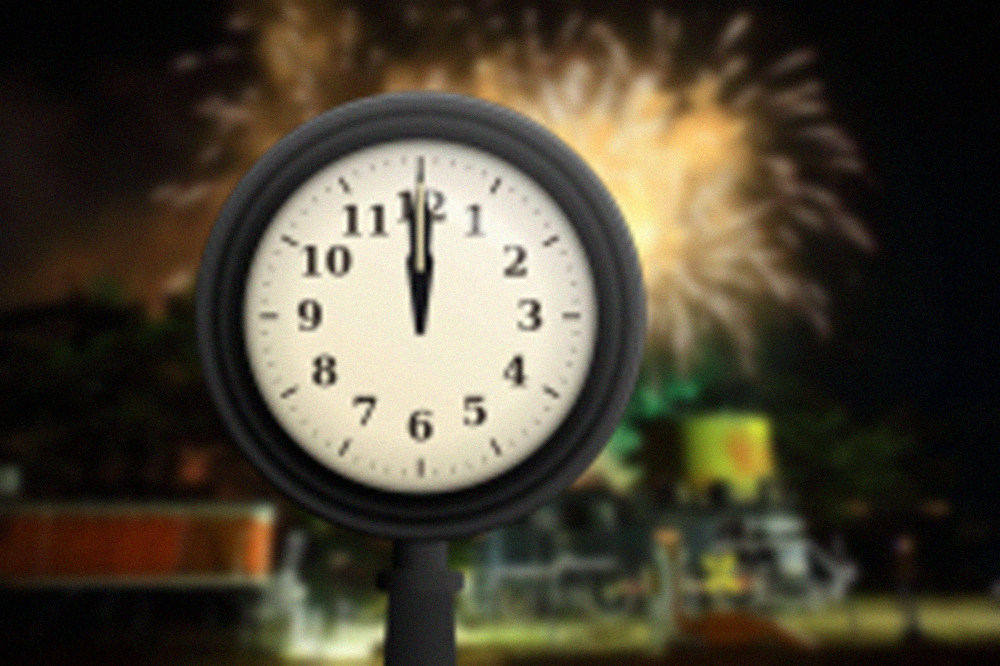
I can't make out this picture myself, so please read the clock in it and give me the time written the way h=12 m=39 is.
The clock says h=12 m=0
